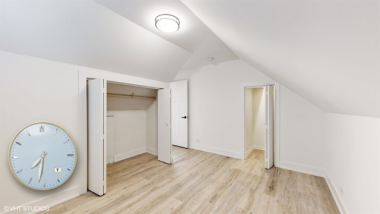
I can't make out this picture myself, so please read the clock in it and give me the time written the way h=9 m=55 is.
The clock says h=7 m=32
